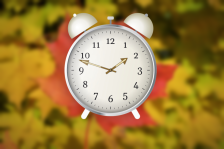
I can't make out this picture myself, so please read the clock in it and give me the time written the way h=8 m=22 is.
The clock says h=1 m=48
